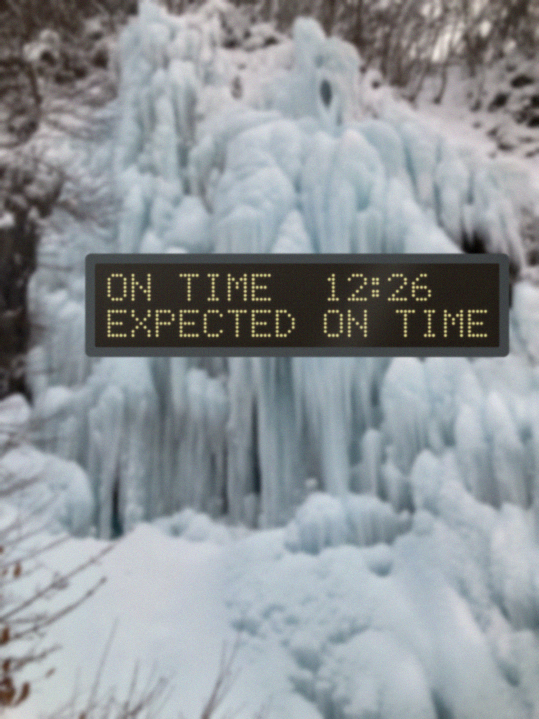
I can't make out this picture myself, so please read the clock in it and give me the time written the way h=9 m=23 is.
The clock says h=12 m=26
